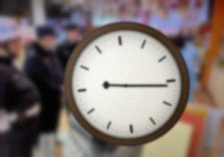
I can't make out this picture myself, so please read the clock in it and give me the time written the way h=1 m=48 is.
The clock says h=9 m=16
